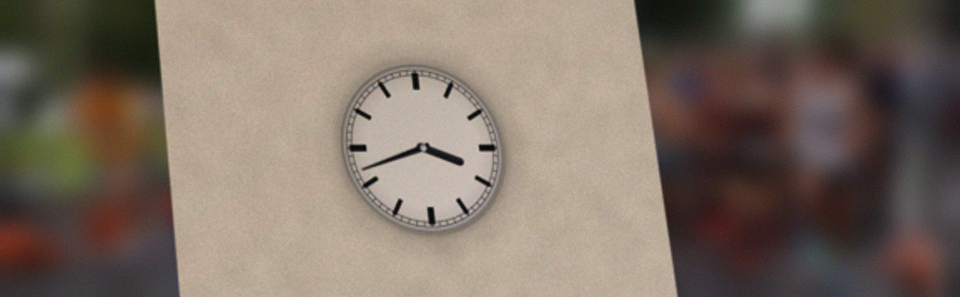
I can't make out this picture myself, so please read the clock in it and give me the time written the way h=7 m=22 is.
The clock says h=3 m=42
